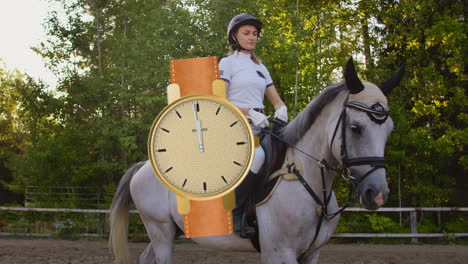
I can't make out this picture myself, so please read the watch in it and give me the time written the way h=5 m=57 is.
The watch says h=11 m=59
